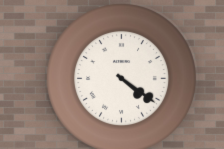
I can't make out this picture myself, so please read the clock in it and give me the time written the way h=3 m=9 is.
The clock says h=4 m=21
